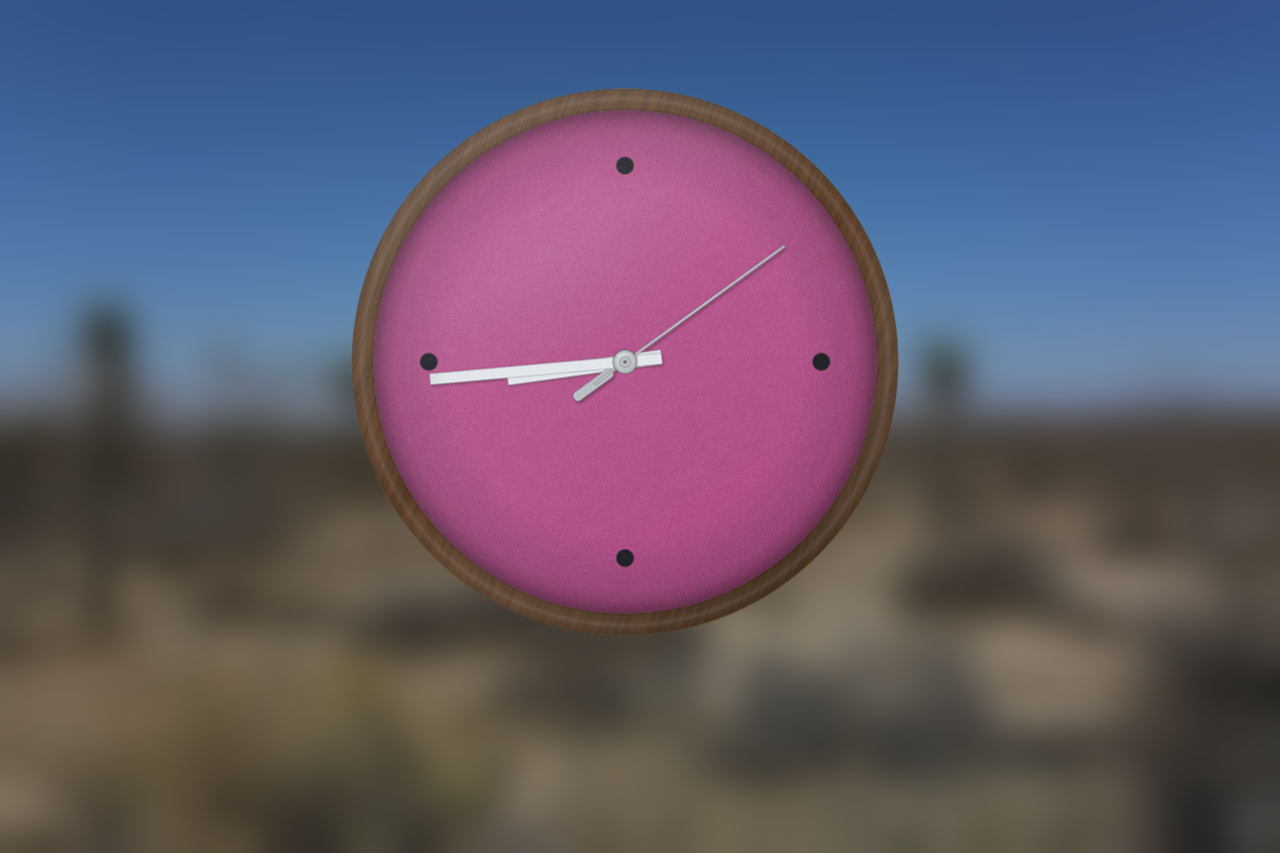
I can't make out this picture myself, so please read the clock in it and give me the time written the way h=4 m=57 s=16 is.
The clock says h=8 m=44 s=9
